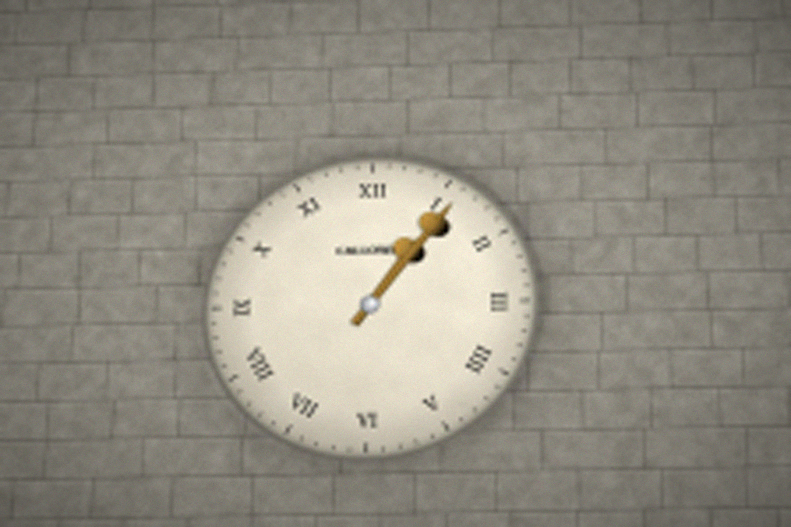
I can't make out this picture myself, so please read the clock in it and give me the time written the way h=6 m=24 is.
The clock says h=1 m=6
